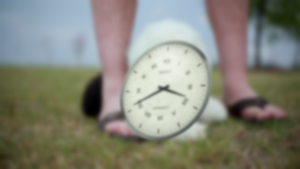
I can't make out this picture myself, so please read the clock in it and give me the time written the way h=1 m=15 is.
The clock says h=3 m=41
